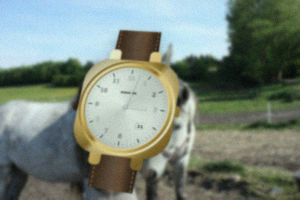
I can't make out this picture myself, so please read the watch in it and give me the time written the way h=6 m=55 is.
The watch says h=3 m=2
